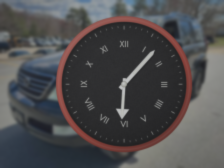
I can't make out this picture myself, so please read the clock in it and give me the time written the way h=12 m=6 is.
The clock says h=6 m=7
